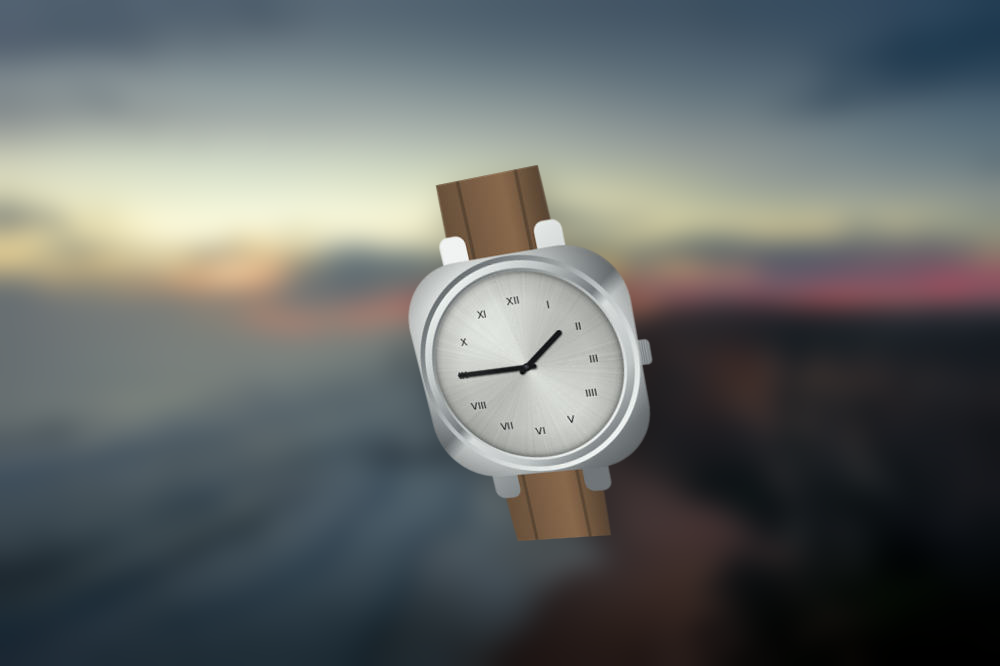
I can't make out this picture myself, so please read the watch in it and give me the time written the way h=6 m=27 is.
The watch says h=1 m=45
